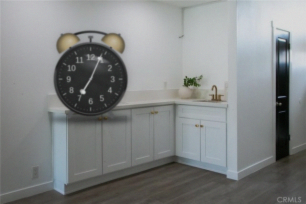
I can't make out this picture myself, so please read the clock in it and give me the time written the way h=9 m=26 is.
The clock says h=7 m=4
